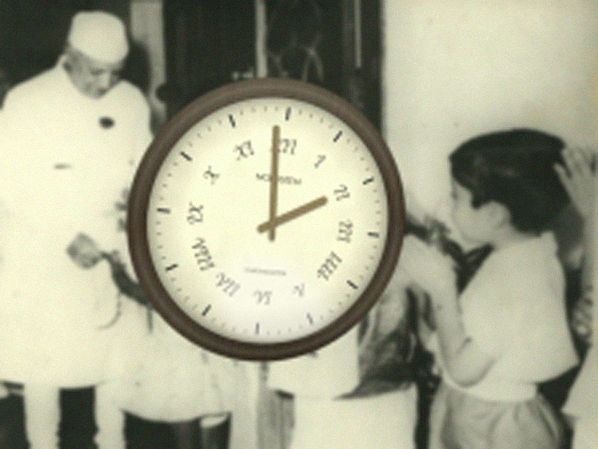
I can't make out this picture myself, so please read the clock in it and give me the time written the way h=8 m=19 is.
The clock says h=1 m=59
